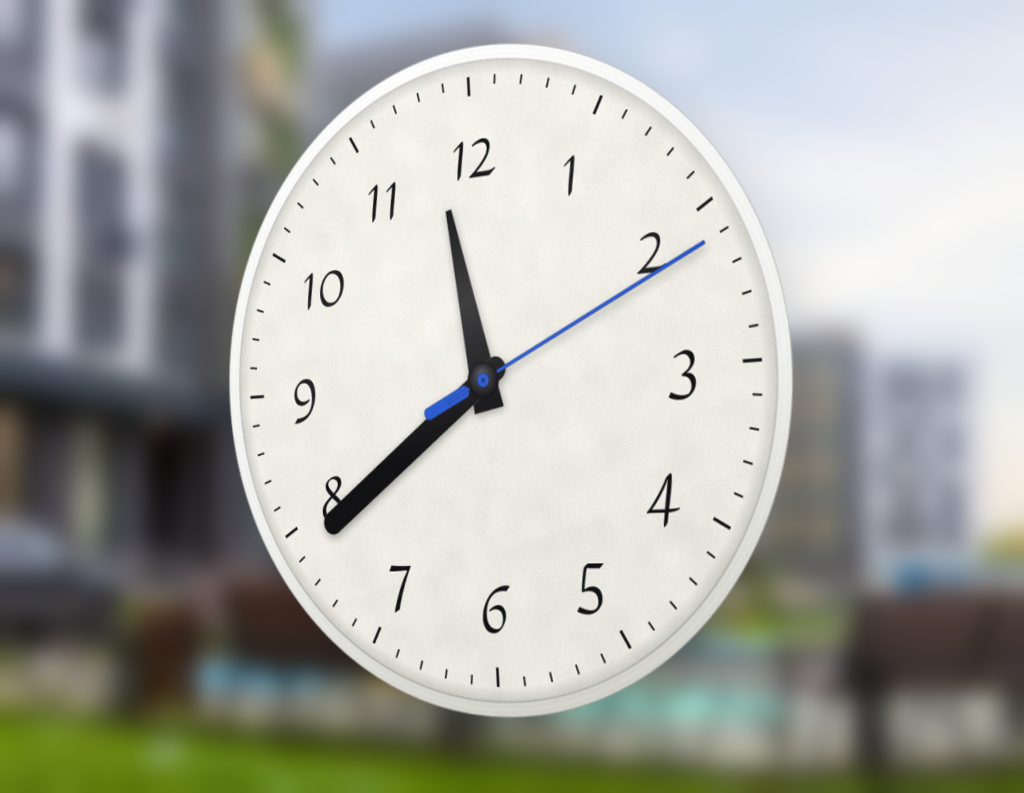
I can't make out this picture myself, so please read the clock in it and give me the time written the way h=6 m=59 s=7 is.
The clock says h=11 m=39 s=11
